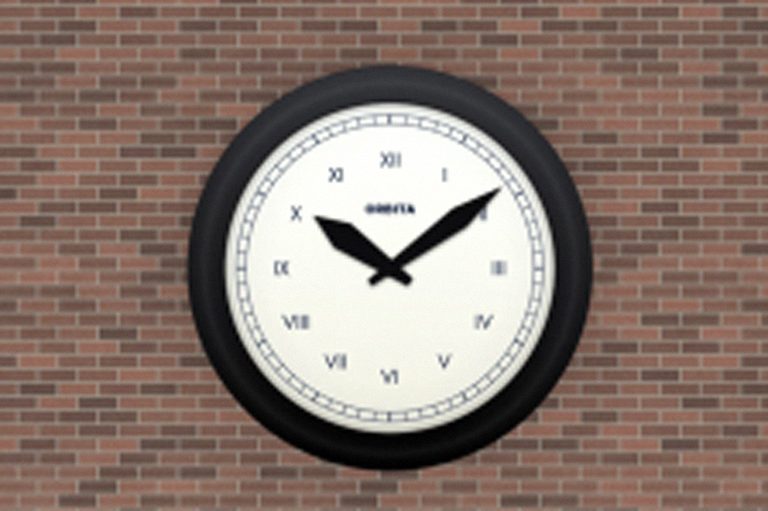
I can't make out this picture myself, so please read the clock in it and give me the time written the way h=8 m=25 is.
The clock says h=10 m=9
